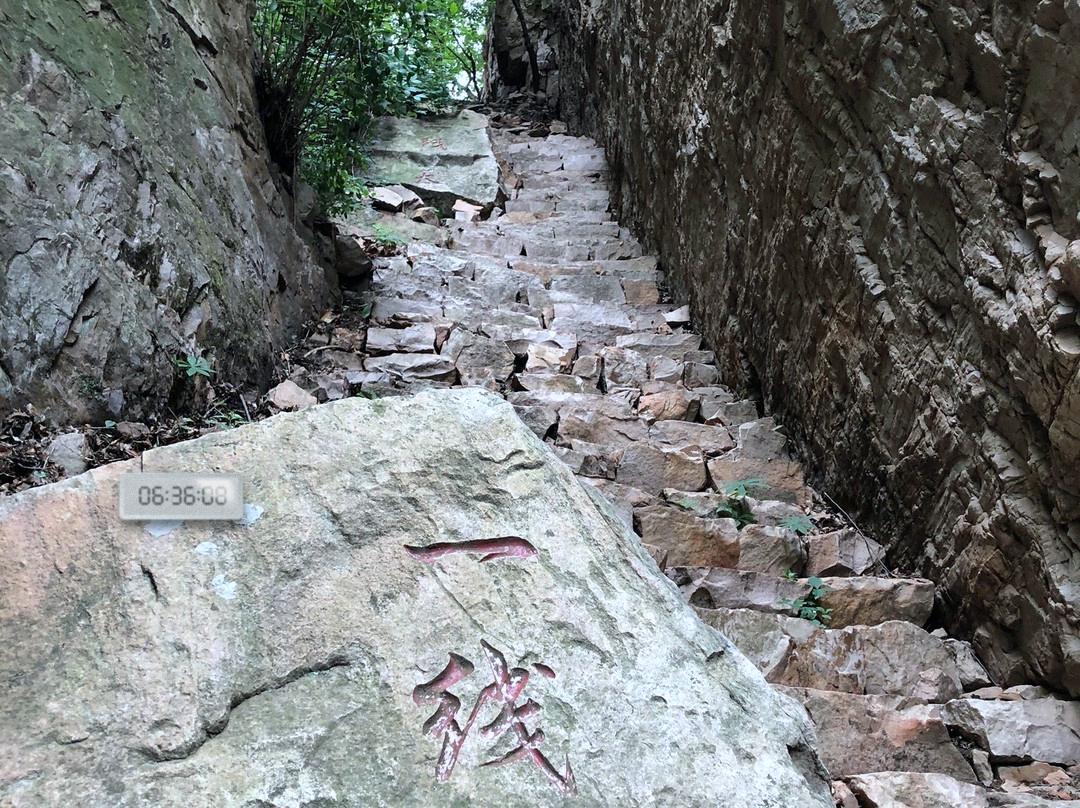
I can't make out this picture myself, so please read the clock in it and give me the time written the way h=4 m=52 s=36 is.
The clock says h=6 m=36 s=8
